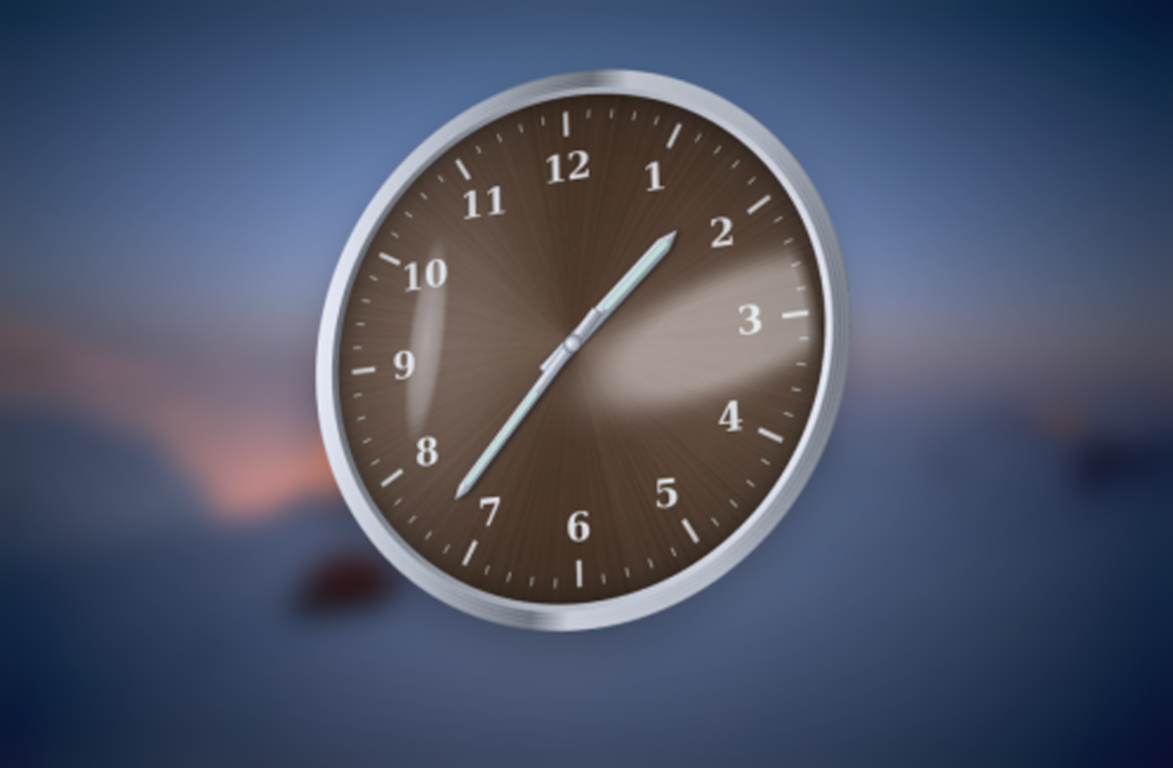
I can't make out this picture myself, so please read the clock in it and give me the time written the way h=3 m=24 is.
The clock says h=1 m=37
